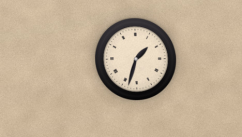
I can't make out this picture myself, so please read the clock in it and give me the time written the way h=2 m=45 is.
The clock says h=1 m=33
